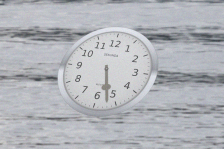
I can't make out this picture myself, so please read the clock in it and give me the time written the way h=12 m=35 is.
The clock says h=5 m=27
